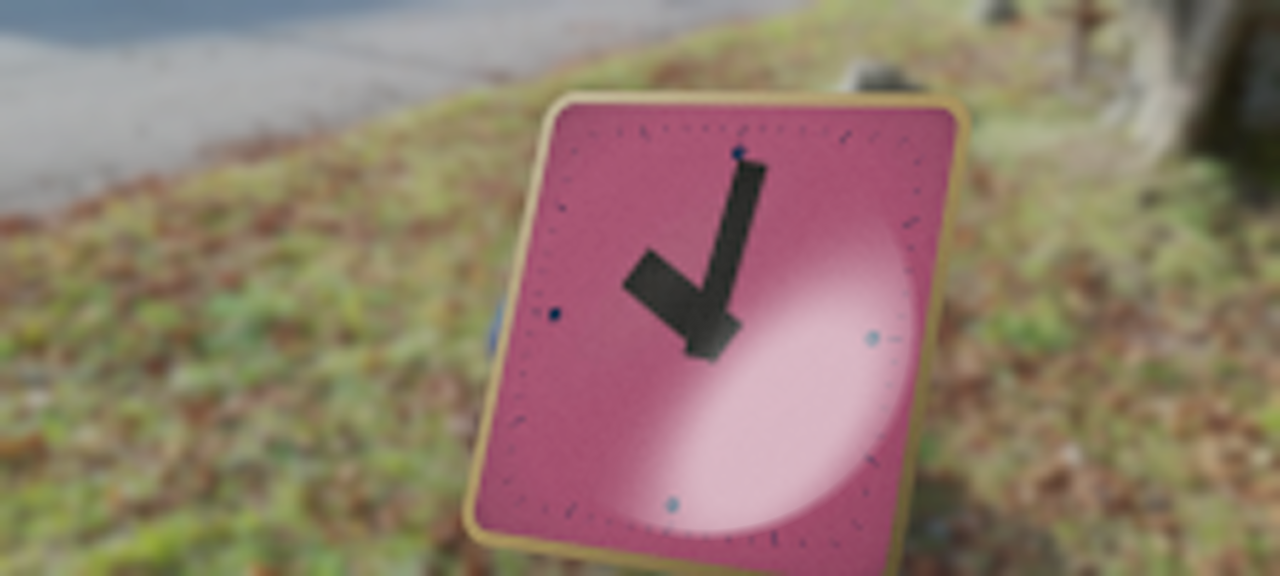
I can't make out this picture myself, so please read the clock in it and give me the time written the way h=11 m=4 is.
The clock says h=10 m=1
